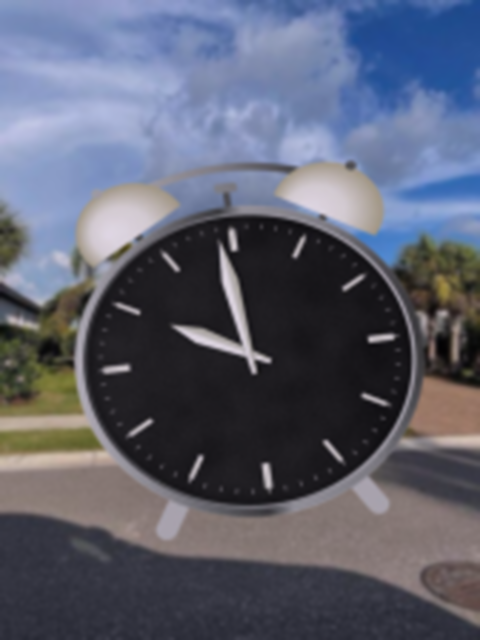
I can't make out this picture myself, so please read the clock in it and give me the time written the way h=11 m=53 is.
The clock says h=9 m=59
